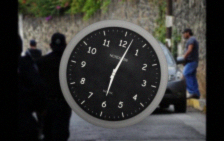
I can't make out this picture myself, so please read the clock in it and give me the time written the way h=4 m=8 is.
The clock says h=6 m=2
